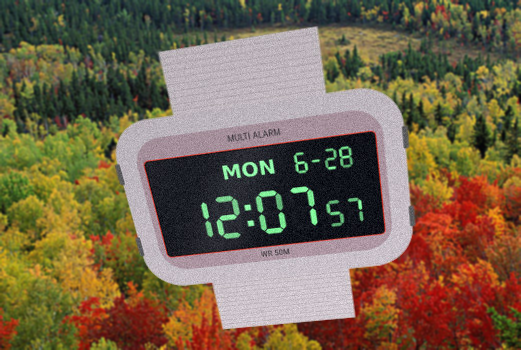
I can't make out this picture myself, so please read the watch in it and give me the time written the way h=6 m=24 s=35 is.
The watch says h=12 m=7 s=57
